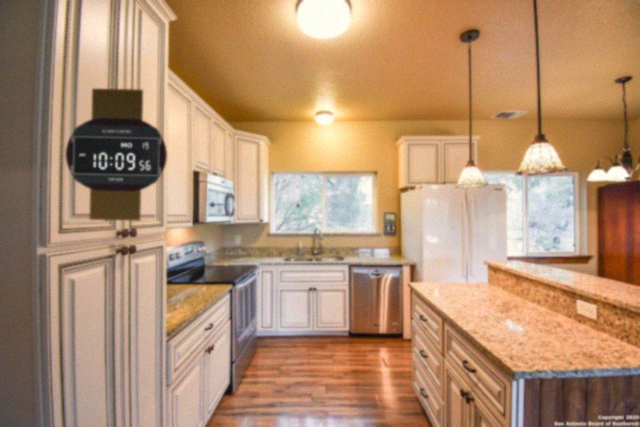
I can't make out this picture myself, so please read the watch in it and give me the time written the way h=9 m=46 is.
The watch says h=10 m=9
